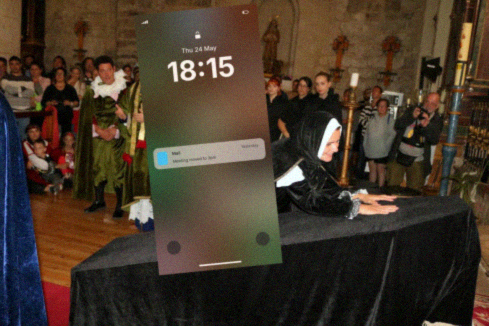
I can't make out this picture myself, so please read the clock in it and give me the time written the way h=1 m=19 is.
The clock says h=18 m=15
